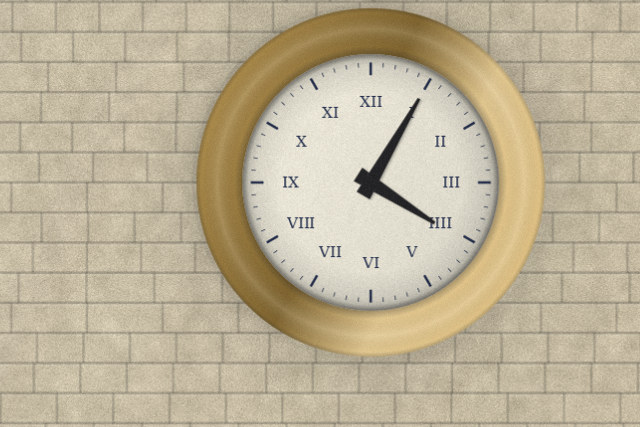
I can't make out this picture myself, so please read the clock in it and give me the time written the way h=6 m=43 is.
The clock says h=4 m=5
